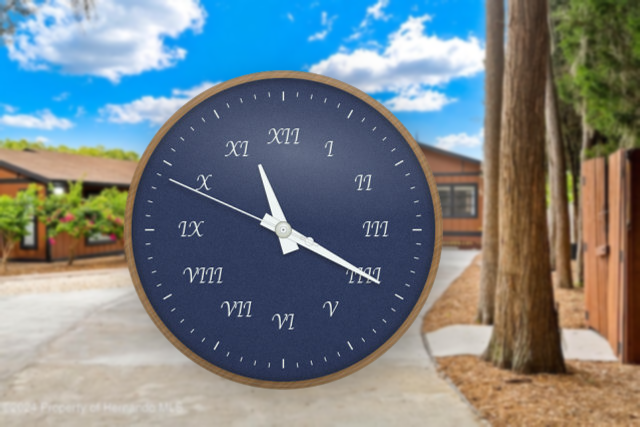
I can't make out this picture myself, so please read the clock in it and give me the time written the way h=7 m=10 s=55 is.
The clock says h=11 m=19 s=49
